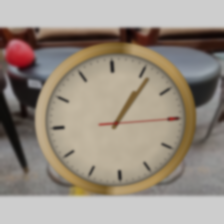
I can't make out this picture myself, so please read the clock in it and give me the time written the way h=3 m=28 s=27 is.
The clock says h=1 m=6 s=15
